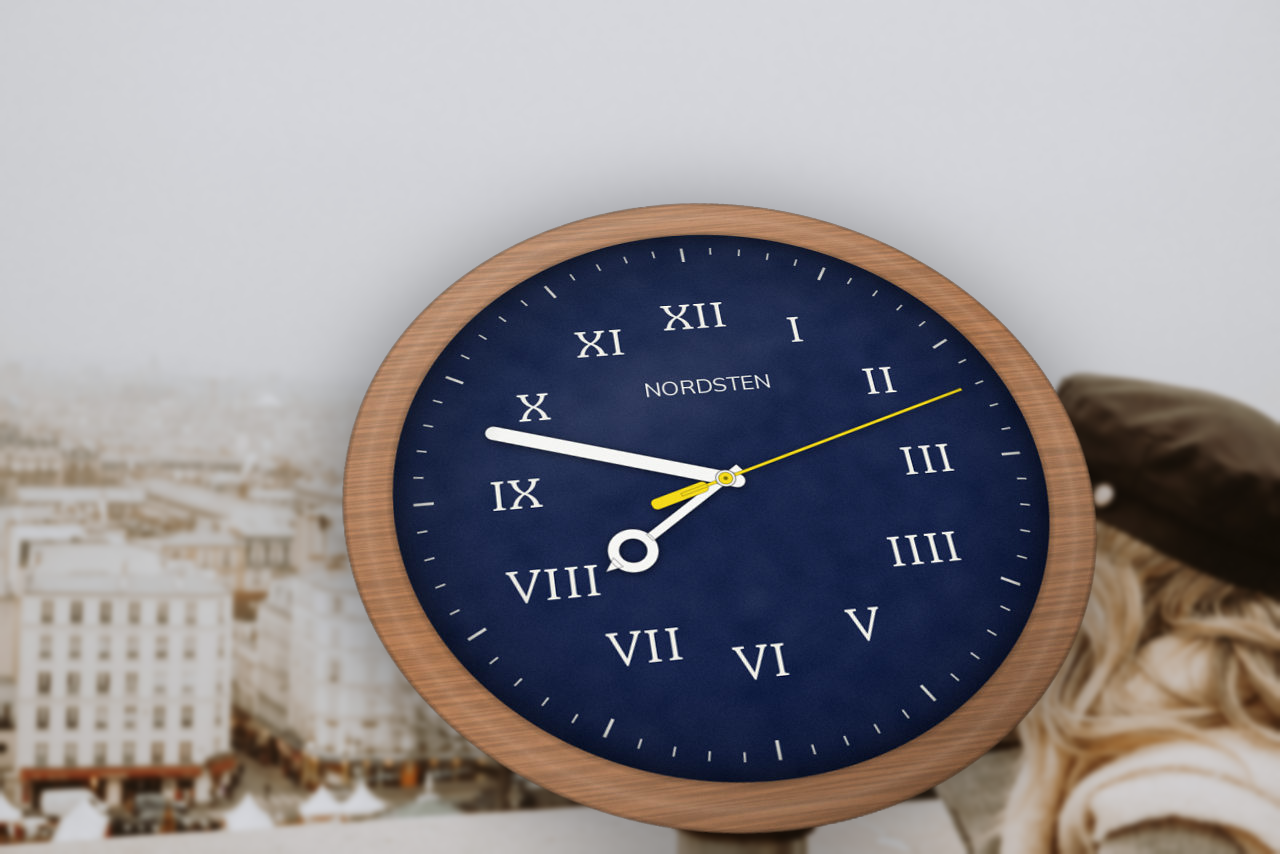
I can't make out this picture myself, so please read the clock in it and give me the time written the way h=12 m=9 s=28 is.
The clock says h=7 m=48 s=12
